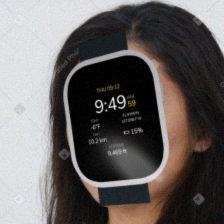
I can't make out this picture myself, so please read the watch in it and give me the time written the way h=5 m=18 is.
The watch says h=9 m=49
